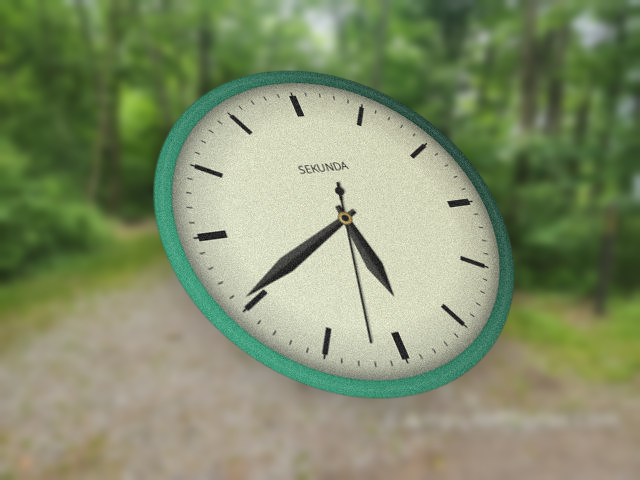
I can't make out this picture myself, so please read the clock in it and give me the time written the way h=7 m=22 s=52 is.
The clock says h=5 m=40 s=32
